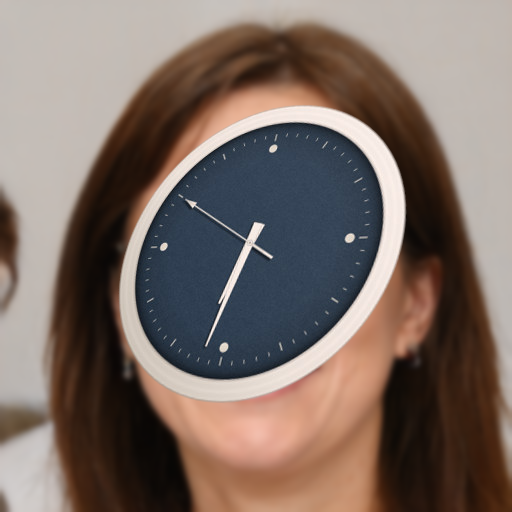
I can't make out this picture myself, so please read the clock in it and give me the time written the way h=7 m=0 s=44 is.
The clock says h=6 m=31 s=50
